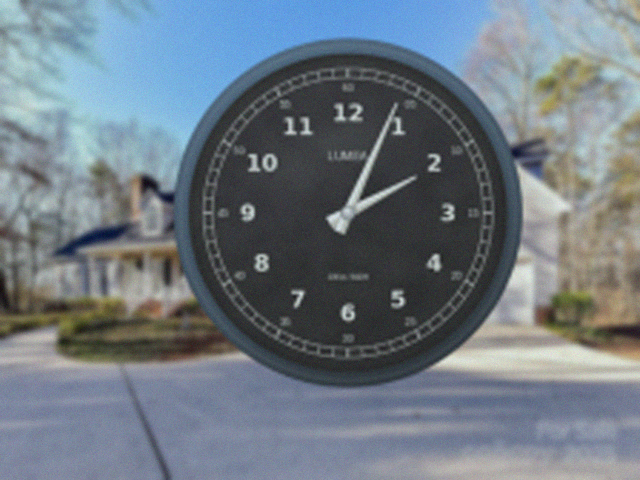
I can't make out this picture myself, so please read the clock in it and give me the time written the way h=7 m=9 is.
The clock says h=2 m=4
